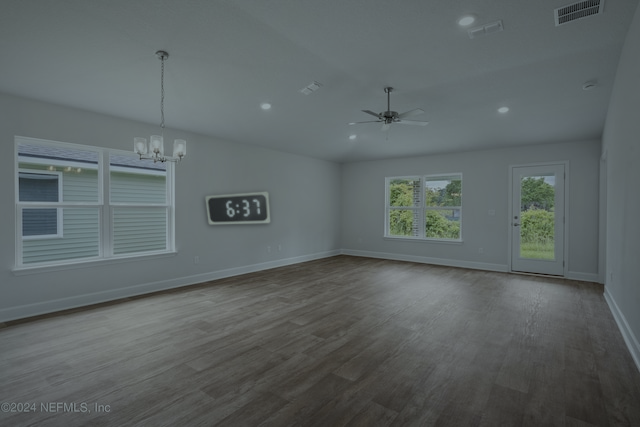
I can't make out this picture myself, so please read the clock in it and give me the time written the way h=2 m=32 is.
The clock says h=6 m=37
